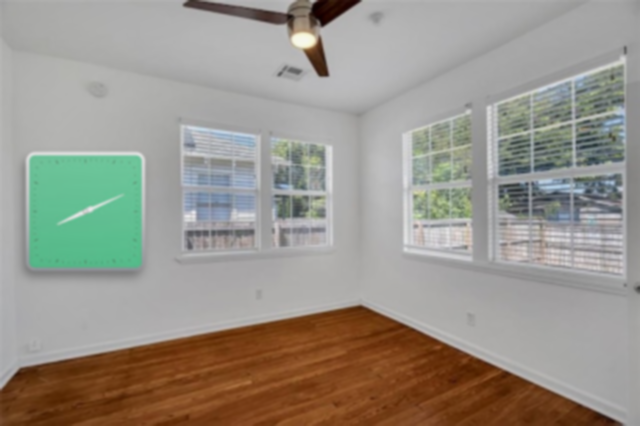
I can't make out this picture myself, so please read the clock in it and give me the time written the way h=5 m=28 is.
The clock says h=8 m=11
